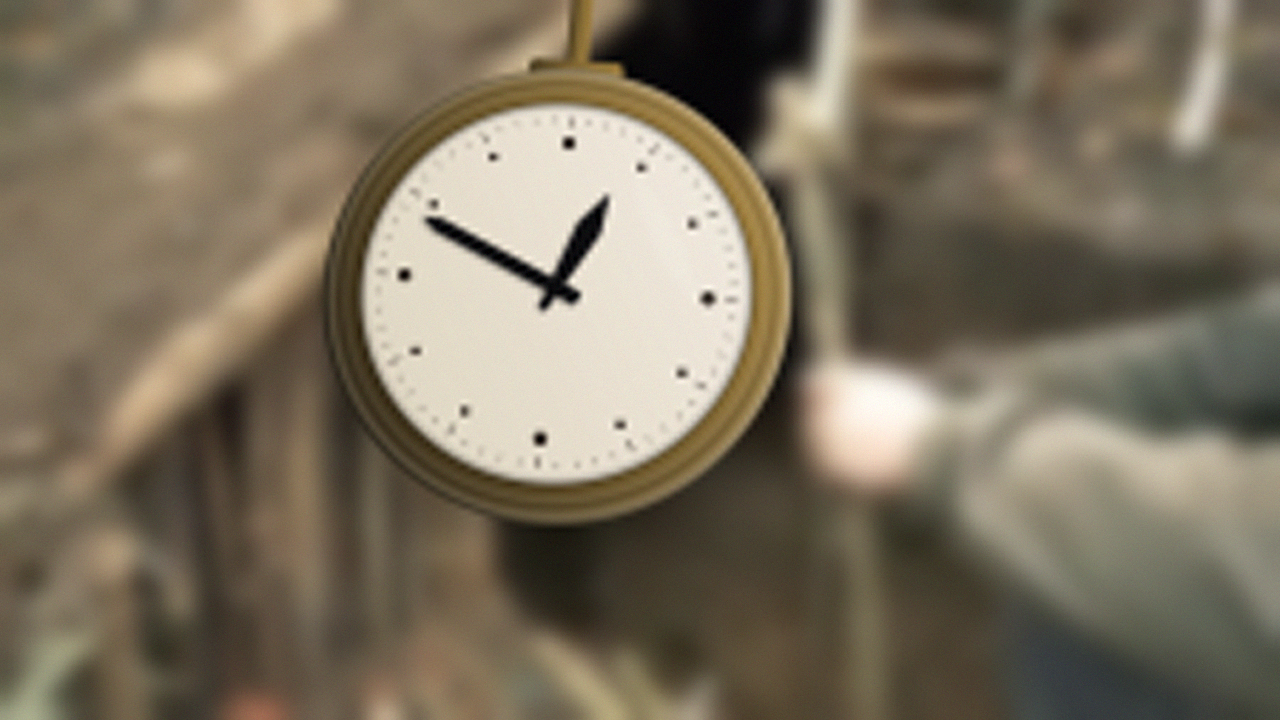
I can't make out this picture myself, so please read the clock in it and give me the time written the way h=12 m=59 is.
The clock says h=12 m=49
